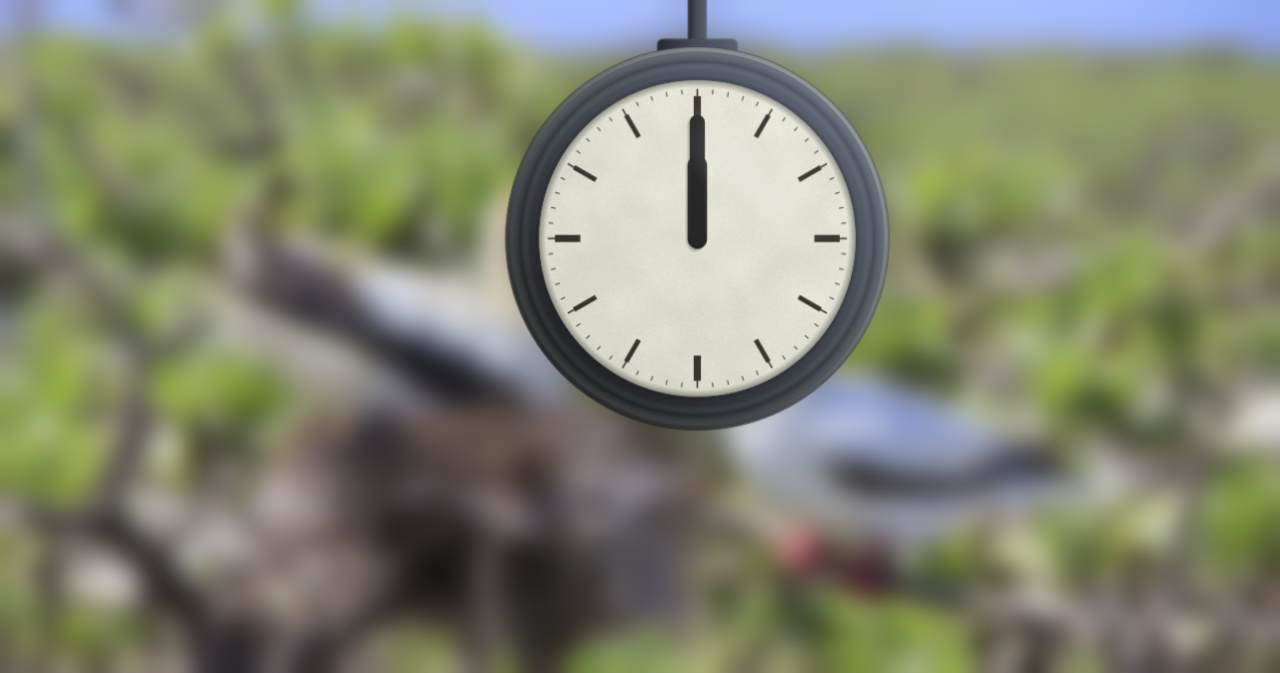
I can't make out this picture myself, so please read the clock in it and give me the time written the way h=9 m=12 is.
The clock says h=12 m=0
